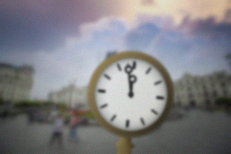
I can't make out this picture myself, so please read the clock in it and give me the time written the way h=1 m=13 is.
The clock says h=11 m=58
